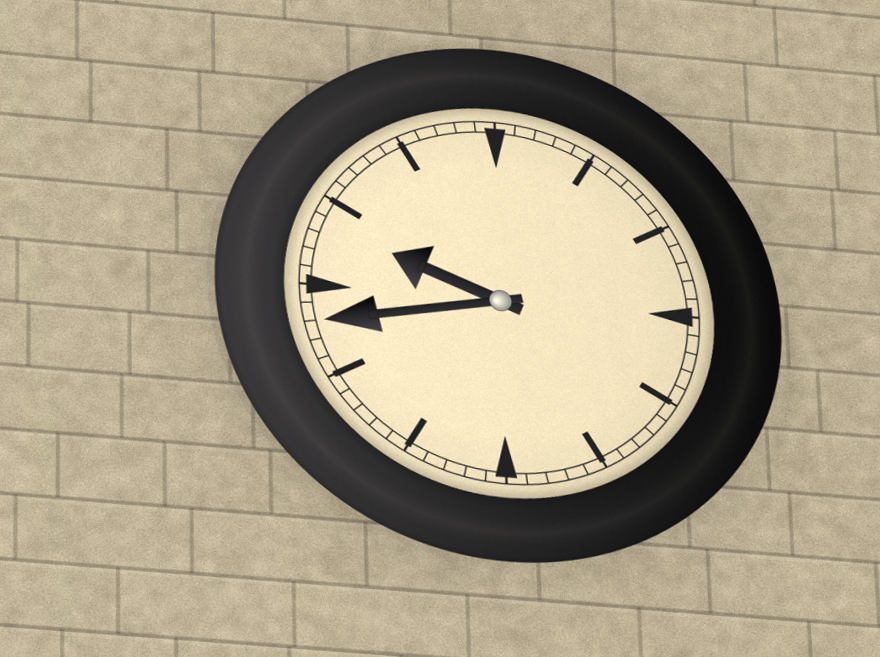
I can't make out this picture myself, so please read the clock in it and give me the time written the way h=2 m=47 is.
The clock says h=9 m=43
